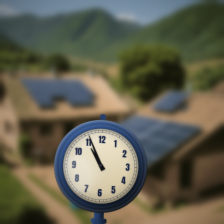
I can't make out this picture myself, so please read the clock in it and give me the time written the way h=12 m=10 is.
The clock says h=10 m=56
